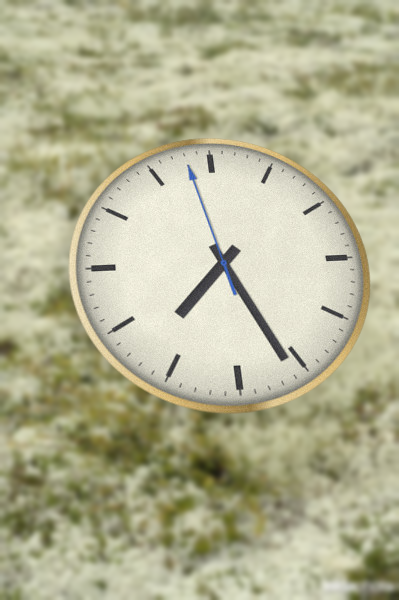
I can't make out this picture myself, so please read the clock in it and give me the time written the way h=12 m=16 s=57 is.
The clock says h=7 m=25 s=58
